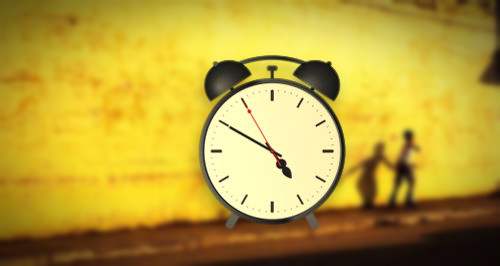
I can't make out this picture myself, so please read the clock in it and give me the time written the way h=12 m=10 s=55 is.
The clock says h=4 m=49 s=55
